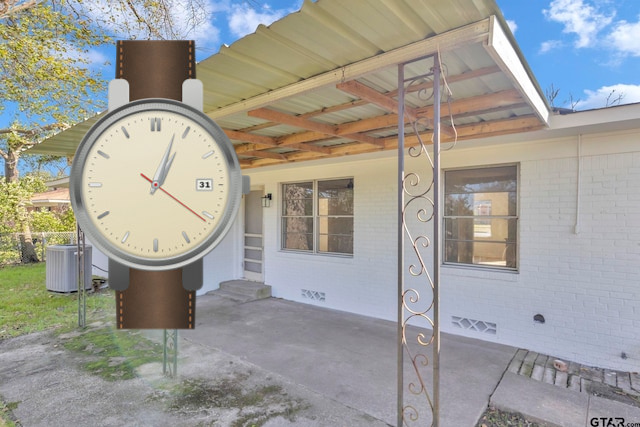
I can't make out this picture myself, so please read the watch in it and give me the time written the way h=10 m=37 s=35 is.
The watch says h=1 m=3 s=21
